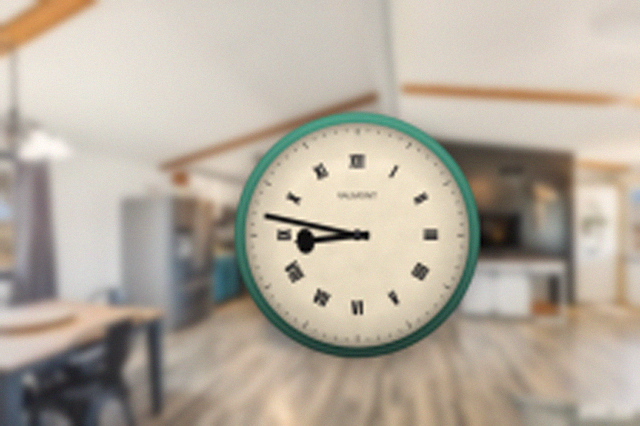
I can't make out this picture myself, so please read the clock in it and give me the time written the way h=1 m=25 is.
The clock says h=8 m=47
